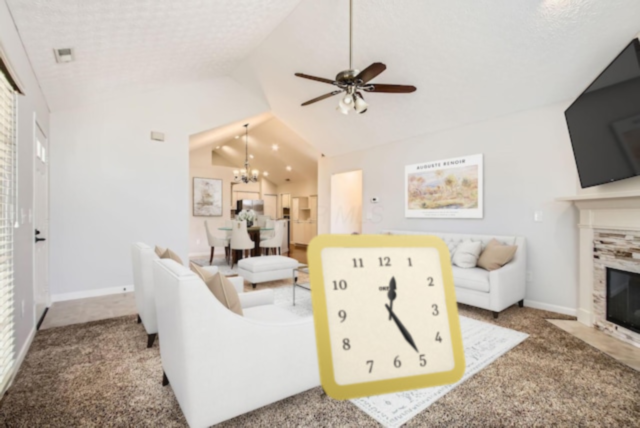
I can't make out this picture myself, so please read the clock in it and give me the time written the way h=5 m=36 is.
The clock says h=12 m=25
